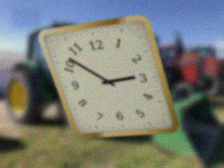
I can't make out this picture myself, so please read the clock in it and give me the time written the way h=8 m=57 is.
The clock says h=2 m=52
